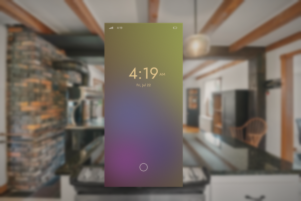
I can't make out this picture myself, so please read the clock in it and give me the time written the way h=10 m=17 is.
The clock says h=4 m=19
